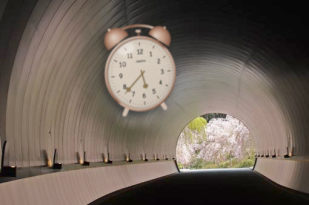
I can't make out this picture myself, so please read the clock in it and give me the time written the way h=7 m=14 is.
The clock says h=5 m=38
